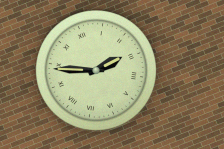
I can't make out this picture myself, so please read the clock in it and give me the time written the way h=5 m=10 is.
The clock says h=2 m=49
